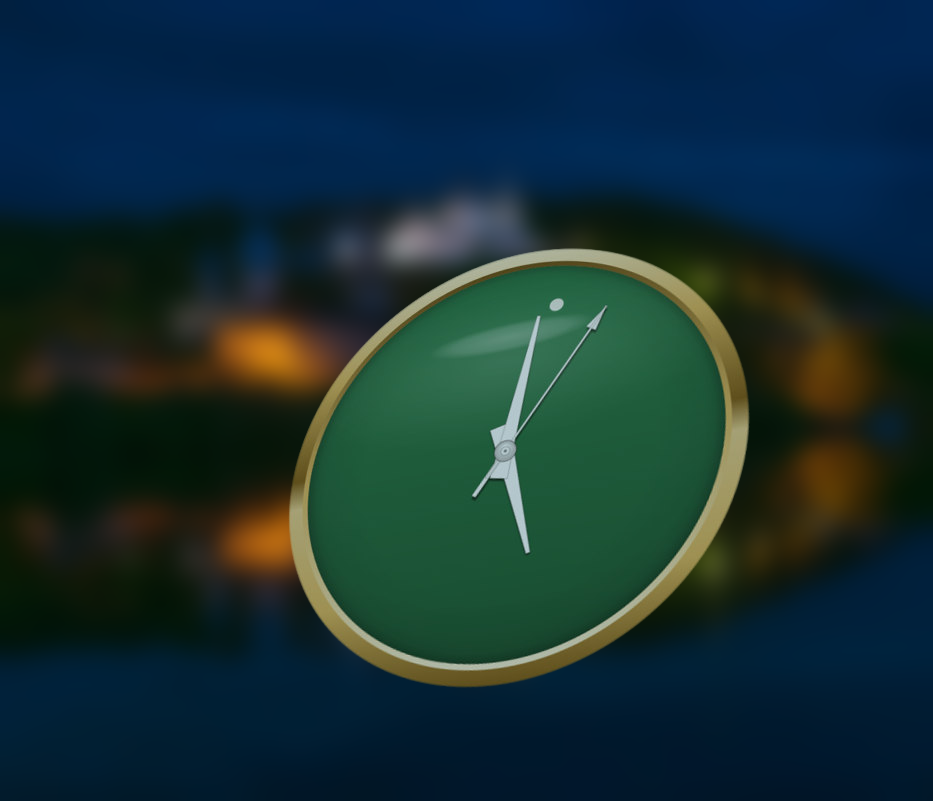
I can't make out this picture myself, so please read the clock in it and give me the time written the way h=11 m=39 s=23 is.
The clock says h=4 m=59 s=3
